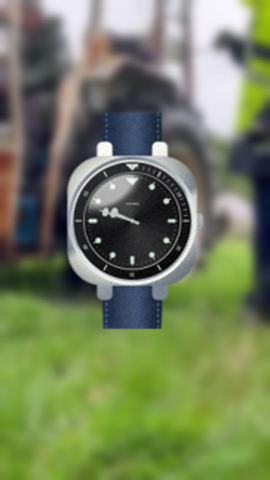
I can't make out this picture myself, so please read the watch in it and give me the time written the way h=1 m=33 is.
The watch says h=9 m=48
